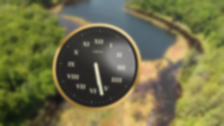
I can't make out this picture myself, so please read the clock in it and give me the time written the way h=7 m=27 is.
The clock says h=5 m=27
